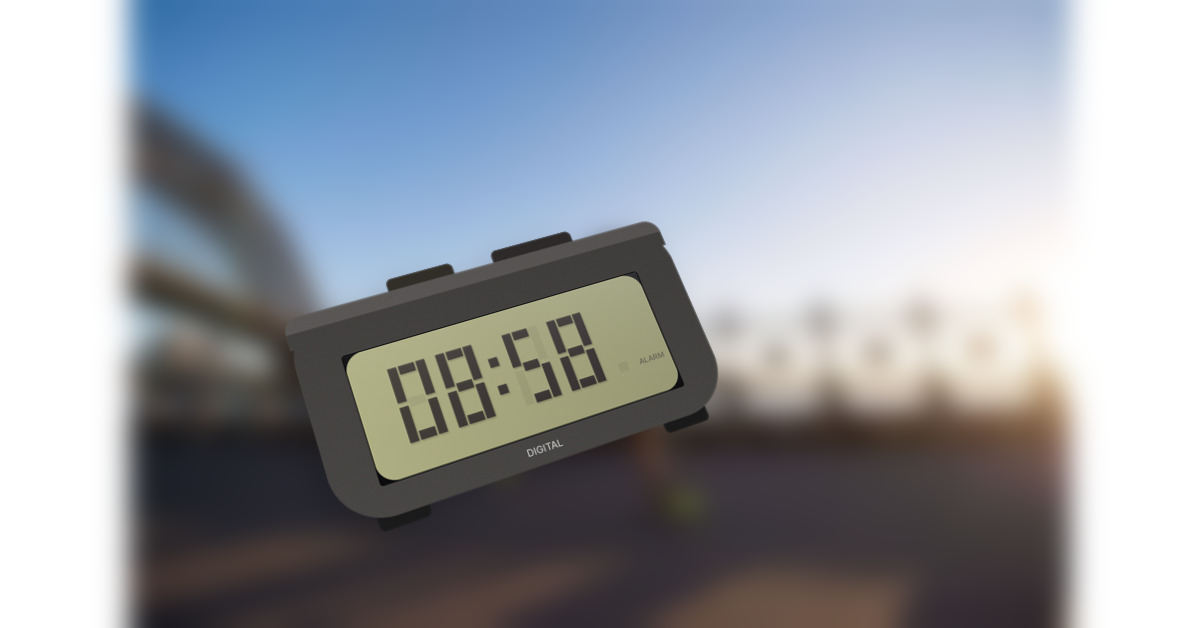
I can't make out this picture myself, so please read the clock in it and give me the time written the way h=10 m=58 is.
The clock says h=8 m=58
